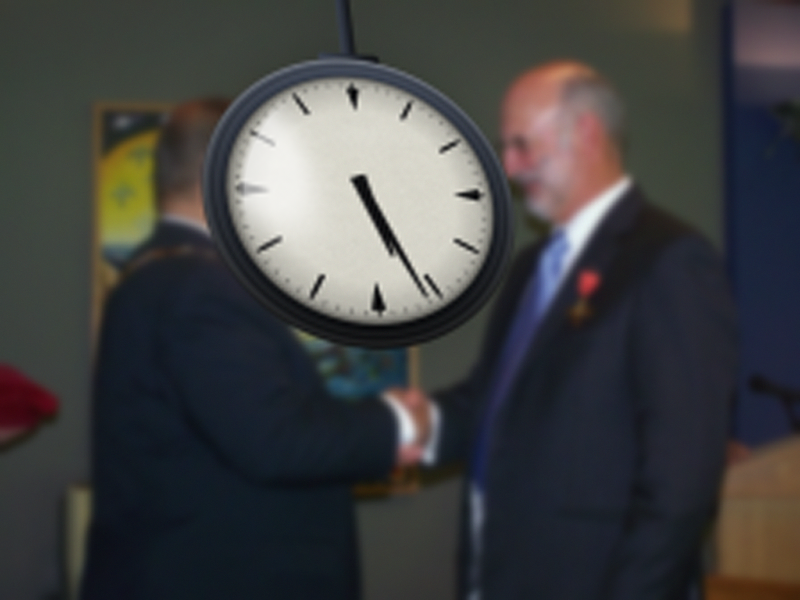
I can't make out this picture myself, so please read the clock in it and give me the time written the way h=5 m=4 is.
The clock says h=5 m=26
